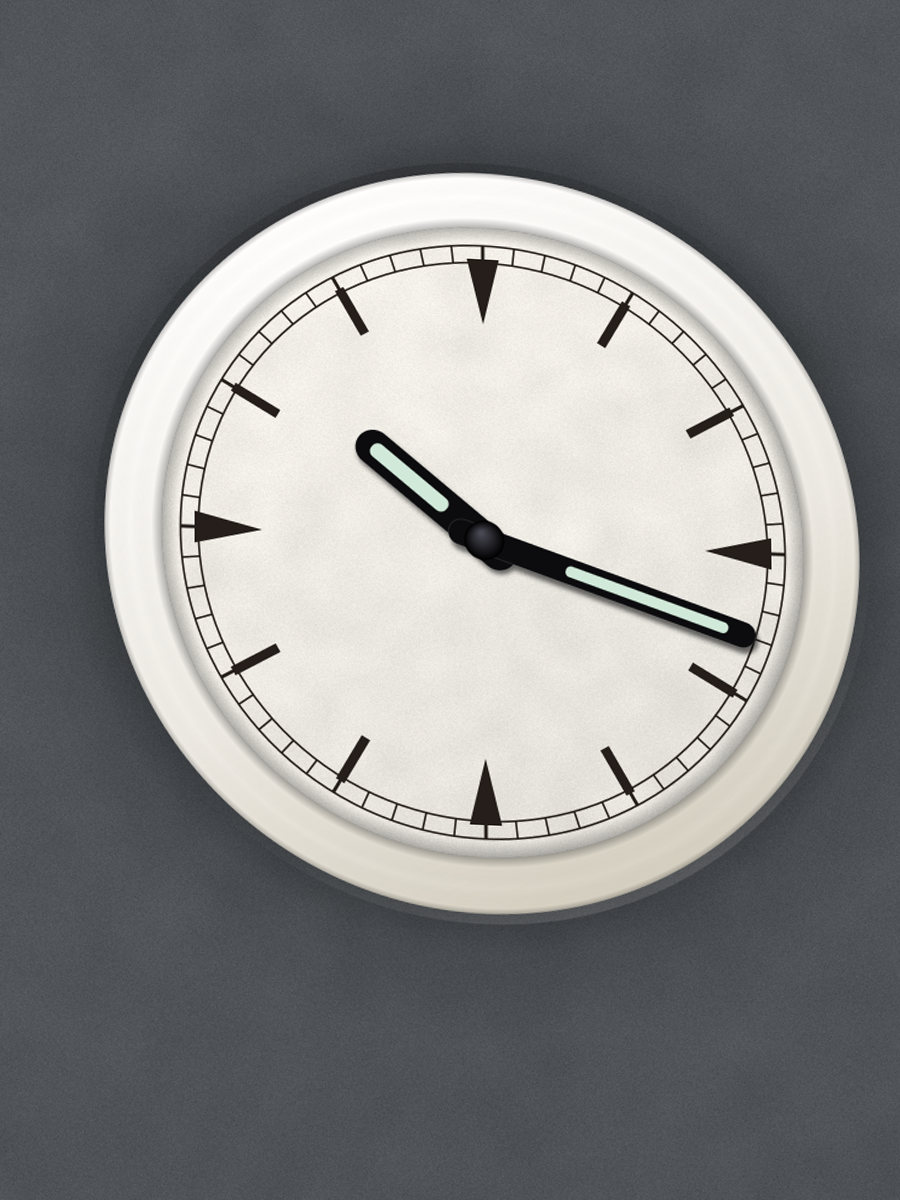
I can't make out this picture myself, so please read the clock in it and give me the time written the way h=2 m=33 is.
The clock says h=10 m=18
